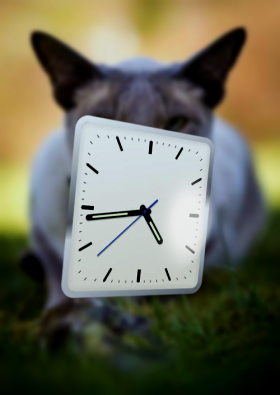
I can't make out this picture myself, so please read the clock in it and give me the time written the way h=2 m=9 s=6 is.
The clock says h=4 m=43 s=38
